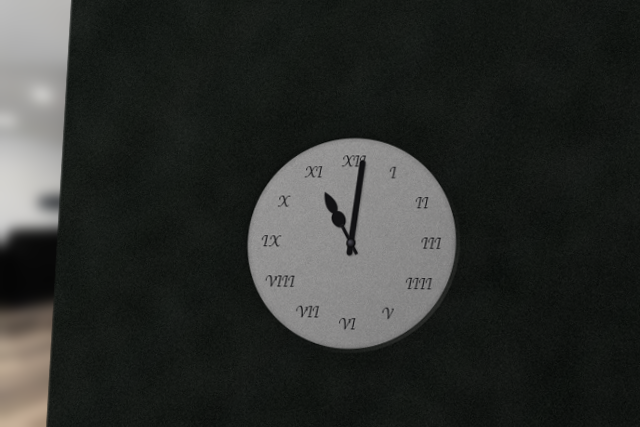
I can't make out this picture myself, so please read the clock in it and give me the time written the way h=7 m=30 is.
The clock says h=11 m=1
